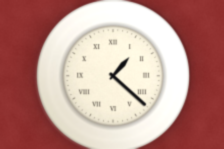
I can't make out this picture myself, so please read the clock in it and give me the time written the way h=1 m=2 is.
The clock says h=1 m=22
